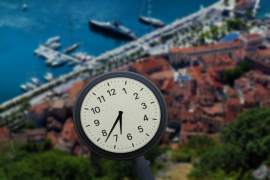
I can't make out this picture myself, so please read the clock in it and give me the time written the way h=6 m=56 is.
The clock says h=6 m=38
